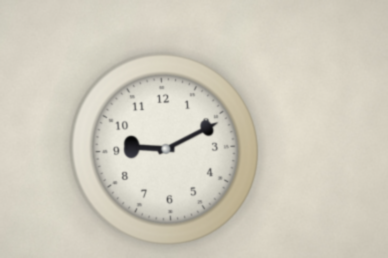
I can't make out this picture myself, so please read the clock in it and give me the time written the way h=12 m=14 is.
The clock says h=9 m=11
